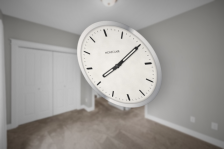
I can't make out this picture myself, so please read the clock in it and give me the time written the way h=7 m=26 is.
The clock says h=8 m=10
